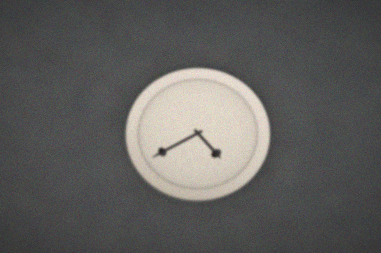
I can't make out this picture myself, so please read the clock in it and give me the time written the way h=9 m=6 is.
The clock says h=4 m=40
